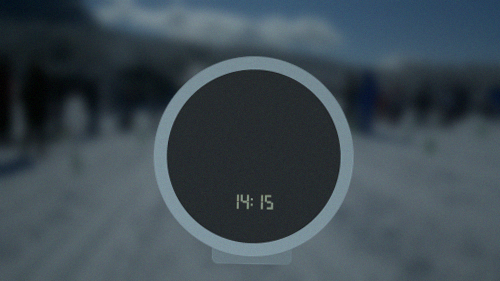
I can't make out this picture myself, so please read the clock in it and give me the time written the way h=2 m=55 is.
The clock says h=14 m=15
